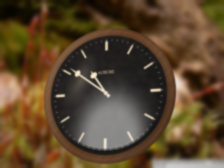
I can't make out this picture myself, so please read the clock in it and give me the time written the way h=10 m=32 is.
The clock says h=10 m=51
